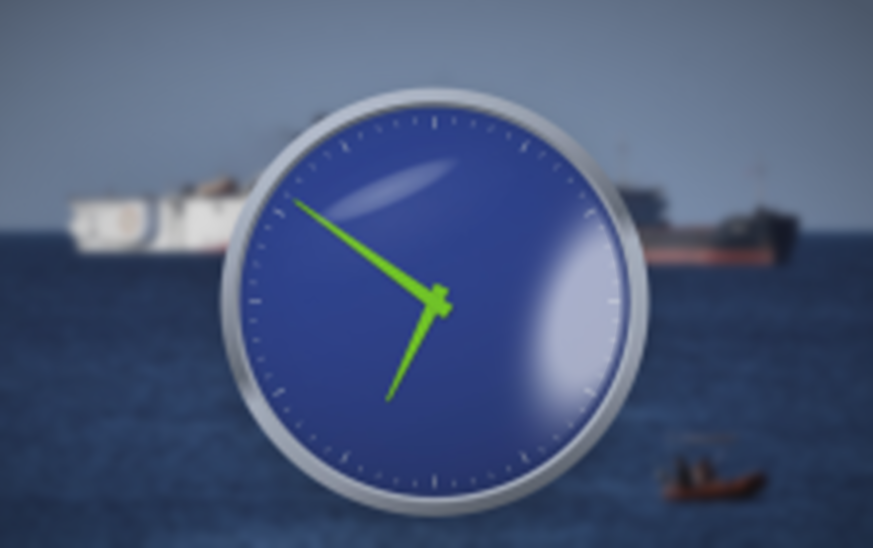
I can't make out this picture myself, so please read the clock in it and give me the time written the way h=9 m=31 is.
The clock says h=6 m=51
